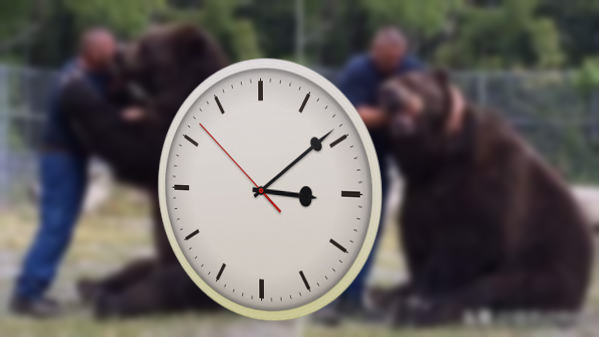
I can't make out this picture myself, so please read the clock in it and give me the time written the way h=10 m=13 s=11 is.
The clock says h=3 m=8 s=52
